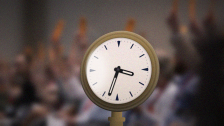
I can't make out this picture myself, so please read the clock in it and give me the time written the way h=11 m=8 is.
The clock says h=3 m=33
